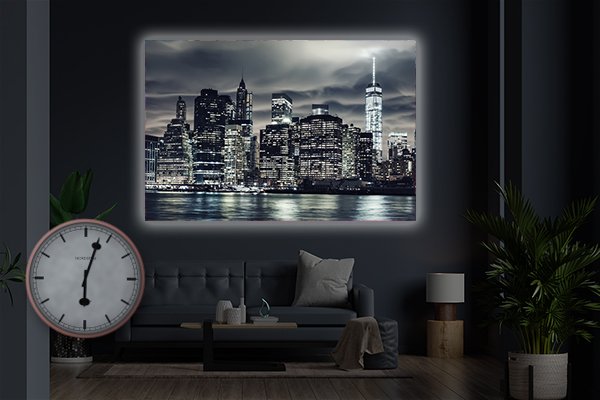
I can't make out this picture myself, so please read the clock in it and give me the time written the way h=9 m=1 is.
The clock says h=6 m=3
